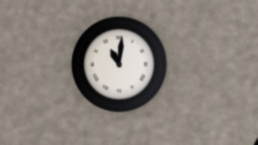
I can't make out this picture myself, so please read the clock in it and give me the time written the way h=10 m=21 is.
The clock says h=11 m=1
